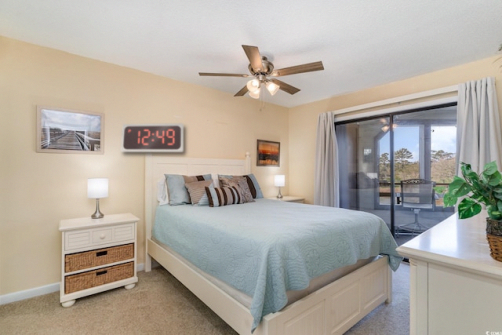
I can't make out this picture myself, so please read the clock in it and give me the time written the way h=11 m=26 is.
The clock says h=12 m=49
